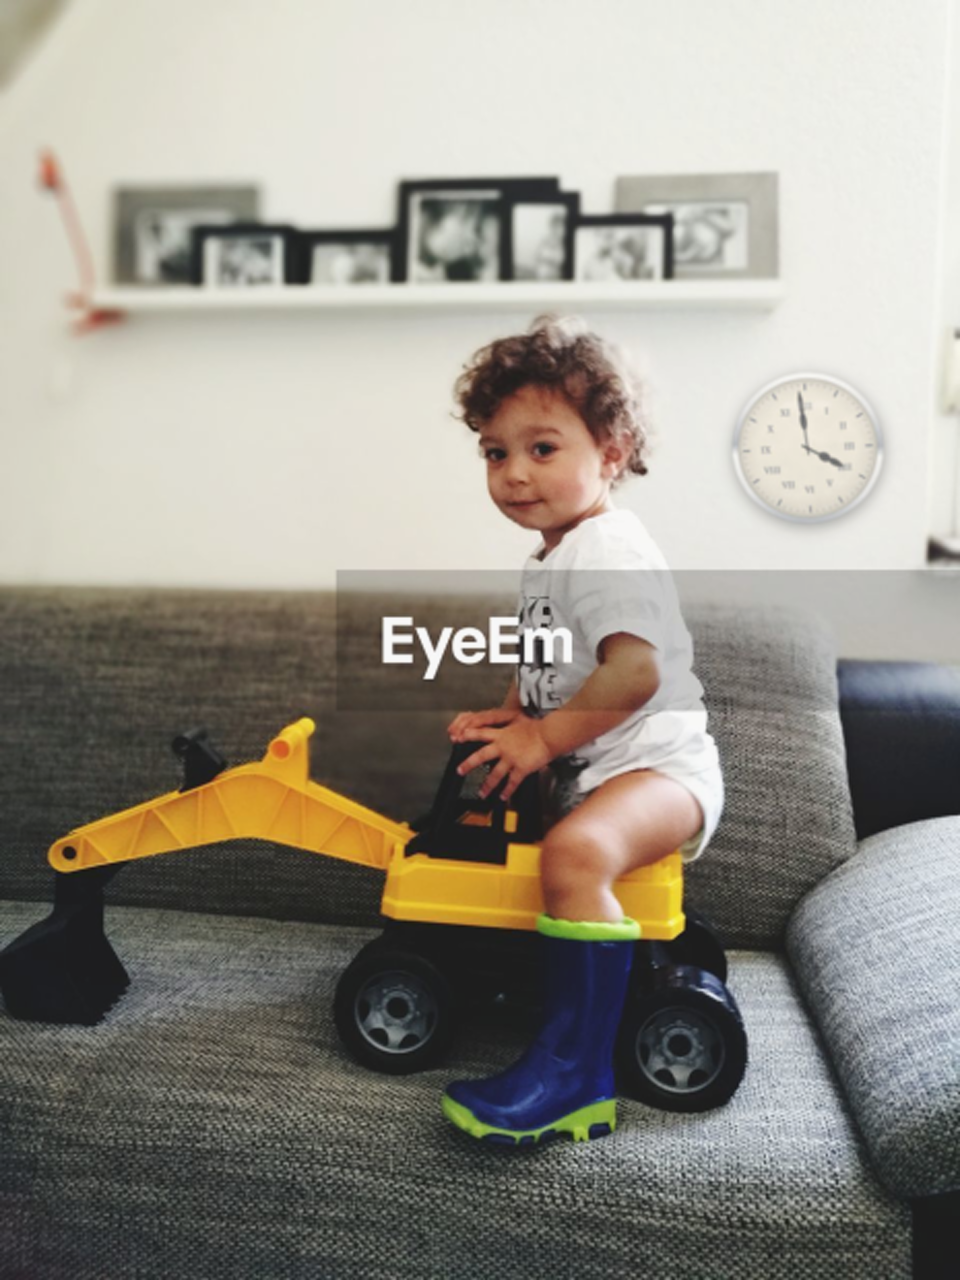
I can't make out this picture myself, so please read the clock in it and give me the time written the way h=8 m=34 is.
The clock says h=3 m=59
